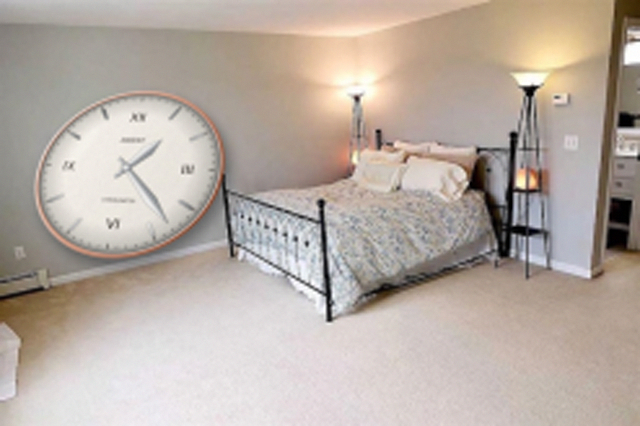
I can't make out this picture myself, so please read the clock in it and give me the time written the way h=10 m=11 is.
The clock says h=1 m=23
